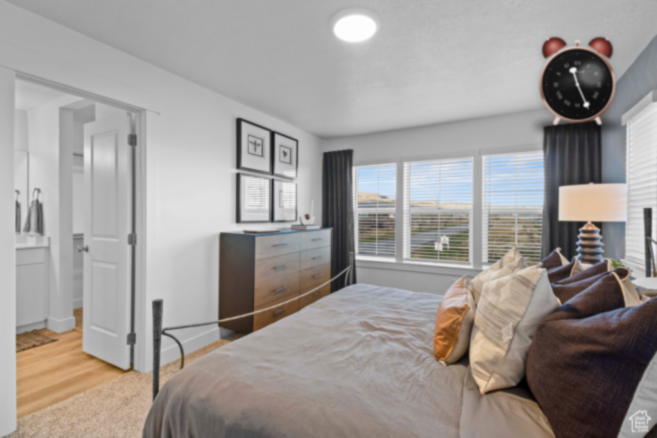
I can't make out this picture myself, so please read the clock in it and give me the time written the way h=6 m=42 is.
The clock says h=11 m=26
